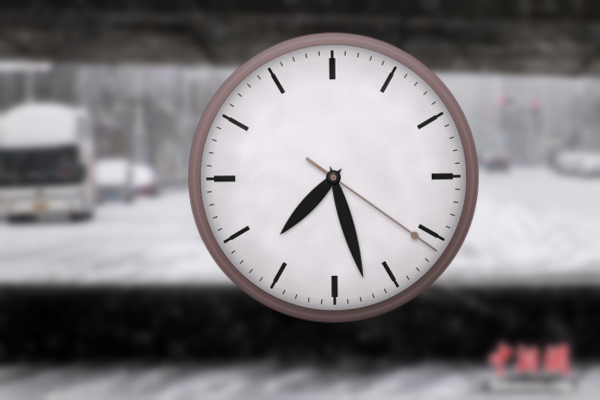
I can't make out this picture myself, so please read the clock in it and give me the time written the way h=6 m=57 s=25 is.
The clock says h=7 m=27 s=21
